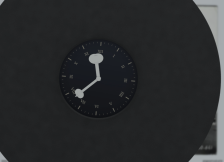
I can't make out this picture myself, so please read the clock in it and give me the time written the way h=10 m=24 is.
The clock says h=11 m=38
